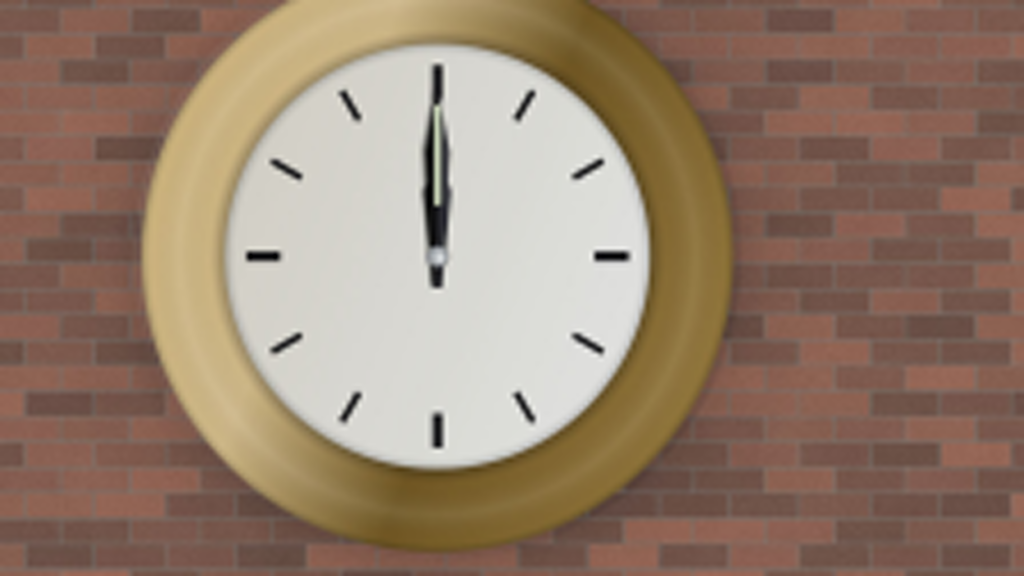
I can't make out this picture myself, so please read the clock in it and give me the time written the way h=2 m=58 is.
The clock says h=12 m=0
